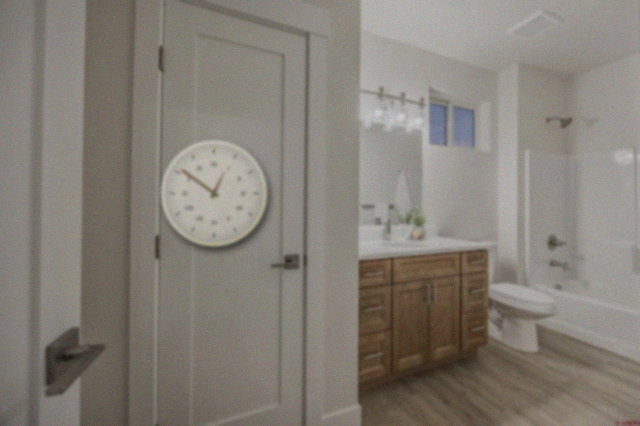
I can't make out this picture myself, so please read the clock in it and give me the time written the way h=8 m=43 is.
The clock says h=12 m=51
